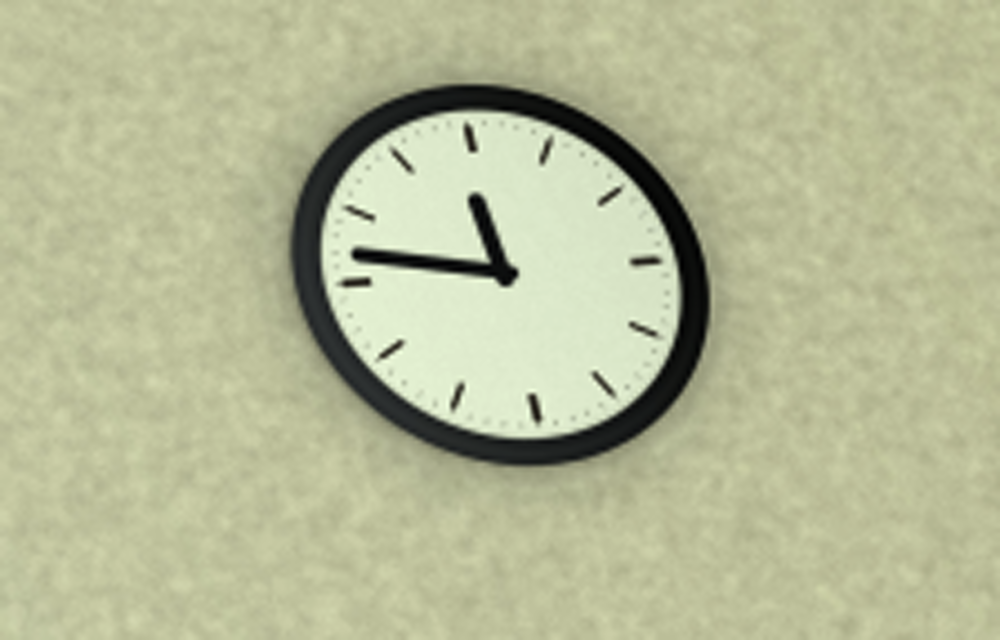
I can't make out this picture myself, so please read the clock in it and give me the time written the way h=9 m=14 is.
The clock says h=11 m=47
